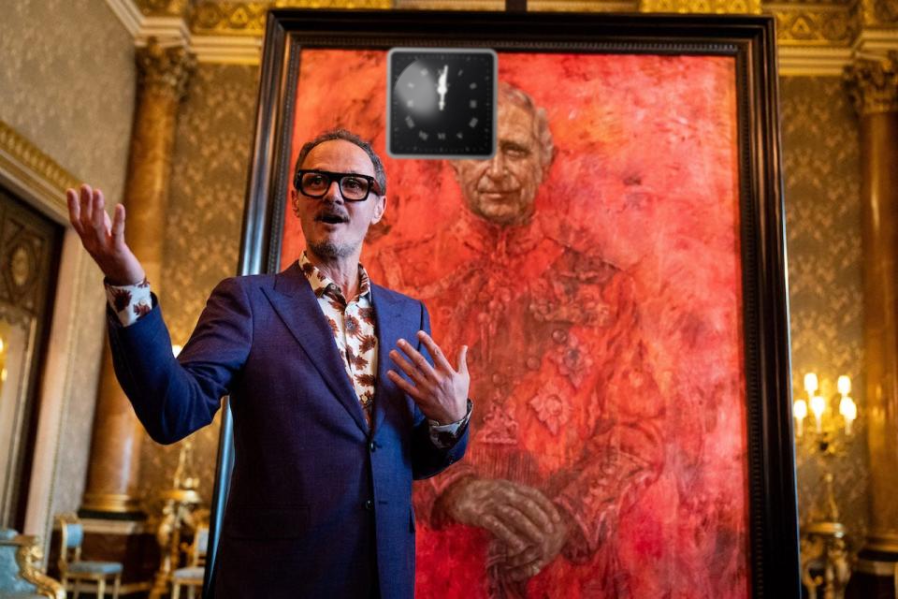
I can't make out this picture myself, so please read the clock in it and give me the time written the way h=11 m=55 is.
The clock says h=12 m=1
